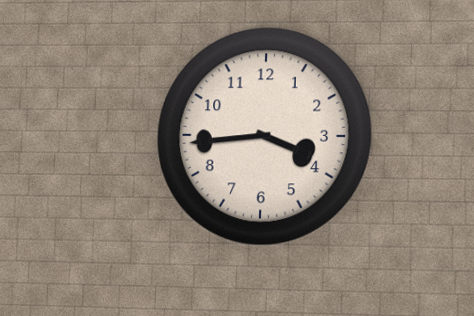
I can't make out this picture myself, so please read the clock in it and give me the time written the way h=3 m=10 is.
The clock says h=3 m=44
